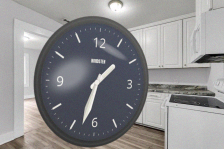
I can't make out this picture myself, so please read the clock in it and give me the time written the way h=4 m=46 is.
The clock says h=1 m=33
